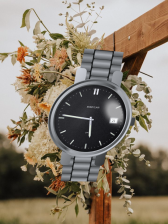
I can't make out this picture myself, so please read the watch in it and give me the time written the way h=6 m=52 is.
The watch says h=5 m=46
